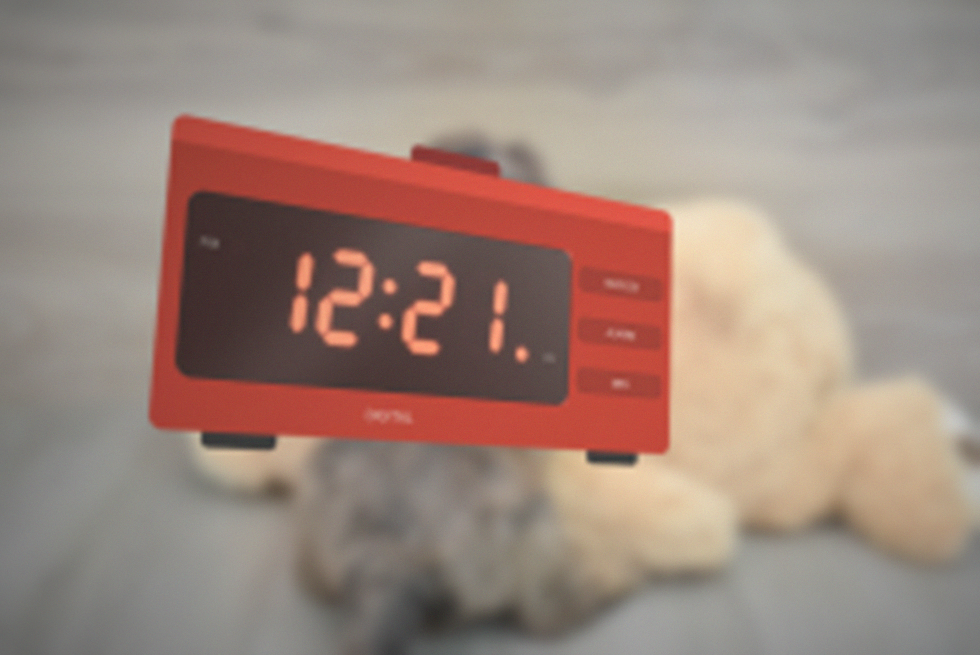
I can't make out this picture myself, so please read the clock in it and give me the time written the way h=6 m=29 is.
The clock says h=12 m=21
